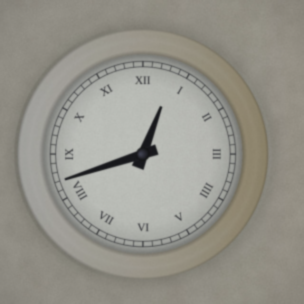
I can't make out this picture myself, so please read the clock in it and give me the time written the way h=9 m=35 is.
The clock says h=12 m=42
